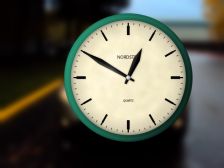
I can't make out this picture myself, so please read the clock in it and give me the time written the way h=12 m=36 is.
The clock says h=12 m=50
